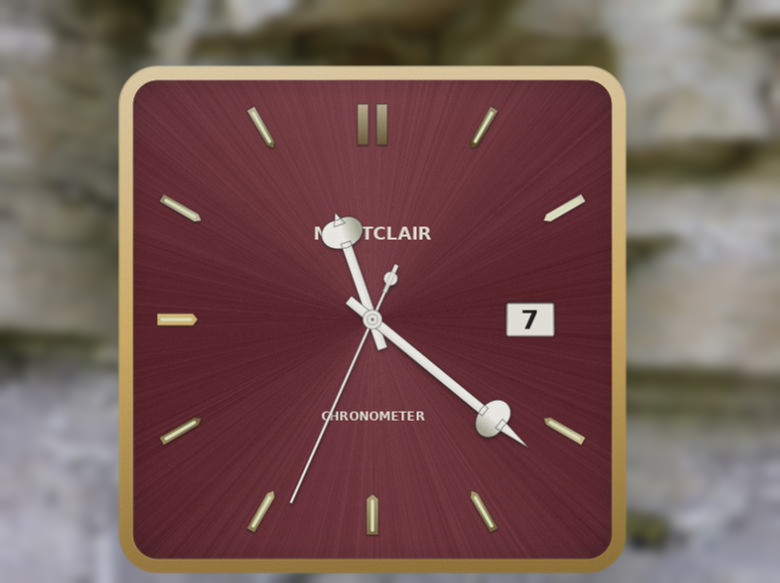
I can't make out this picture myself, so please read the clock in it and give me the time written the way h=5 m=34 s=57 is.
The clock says h=11 m=21 s=34
